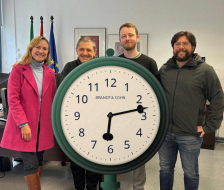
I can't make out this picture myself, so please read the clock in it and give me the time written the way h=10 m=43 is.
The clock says h=6 m=13
